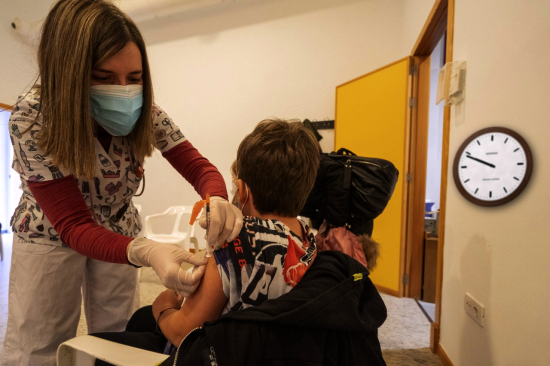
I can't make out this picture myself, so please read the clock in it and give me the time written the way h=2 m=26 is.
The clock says h=9 m=49
